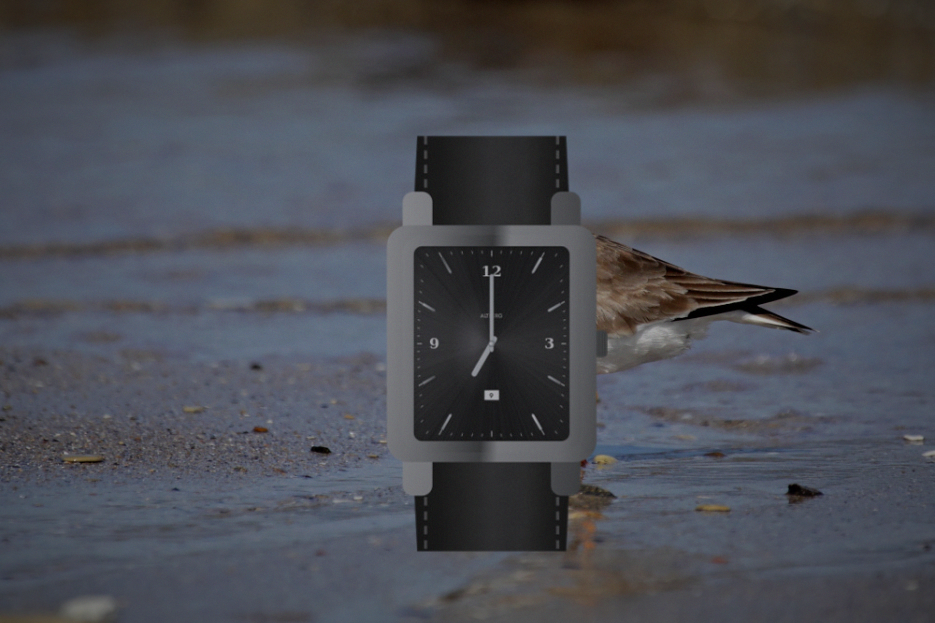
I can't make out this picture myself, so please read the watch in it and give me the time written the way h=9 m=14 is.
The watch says h=7 m=0
